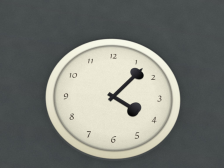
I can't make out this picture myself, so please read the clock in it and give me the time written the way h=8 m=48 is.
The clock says h=4 m=7
